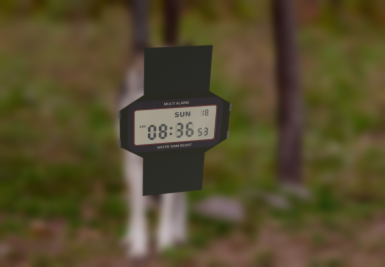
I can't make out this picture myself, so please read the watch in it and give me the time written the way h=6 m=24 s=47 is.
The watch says h=8 m=36 s=53
